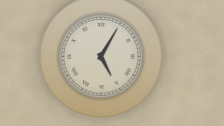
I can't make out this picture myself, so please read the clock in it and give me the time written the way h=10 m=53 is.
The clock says h=5 m=5
